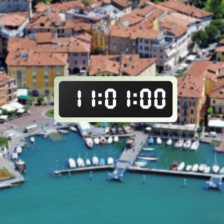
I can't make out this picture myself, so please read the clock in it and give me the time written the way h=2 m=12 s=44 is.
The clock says h=11 m=1 s=0
